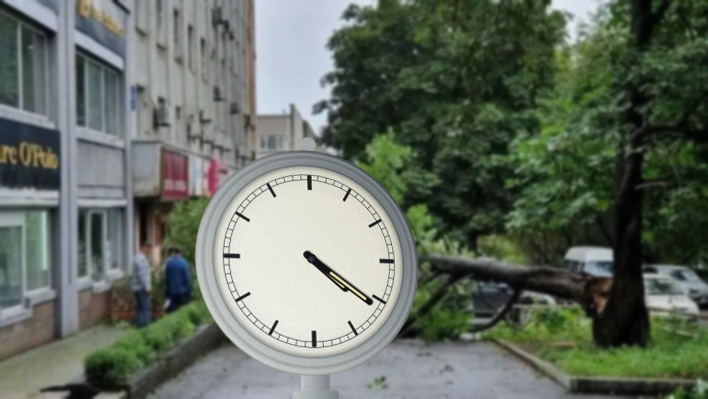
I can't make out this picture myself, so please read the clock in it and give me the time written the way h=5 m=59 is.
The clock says h=4 m=21
